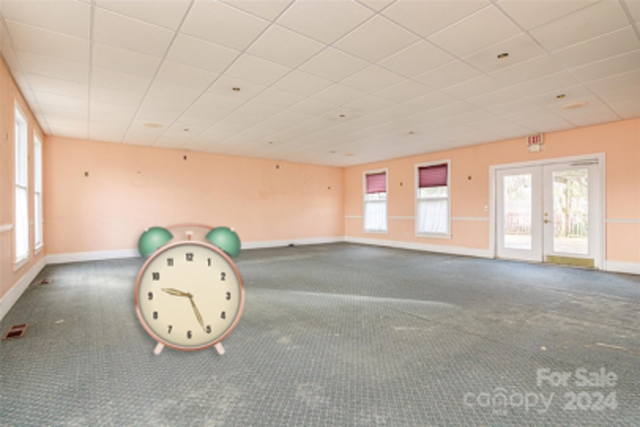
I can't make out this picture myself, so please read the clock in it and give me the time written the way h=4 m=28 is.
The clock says h=9 m=26
